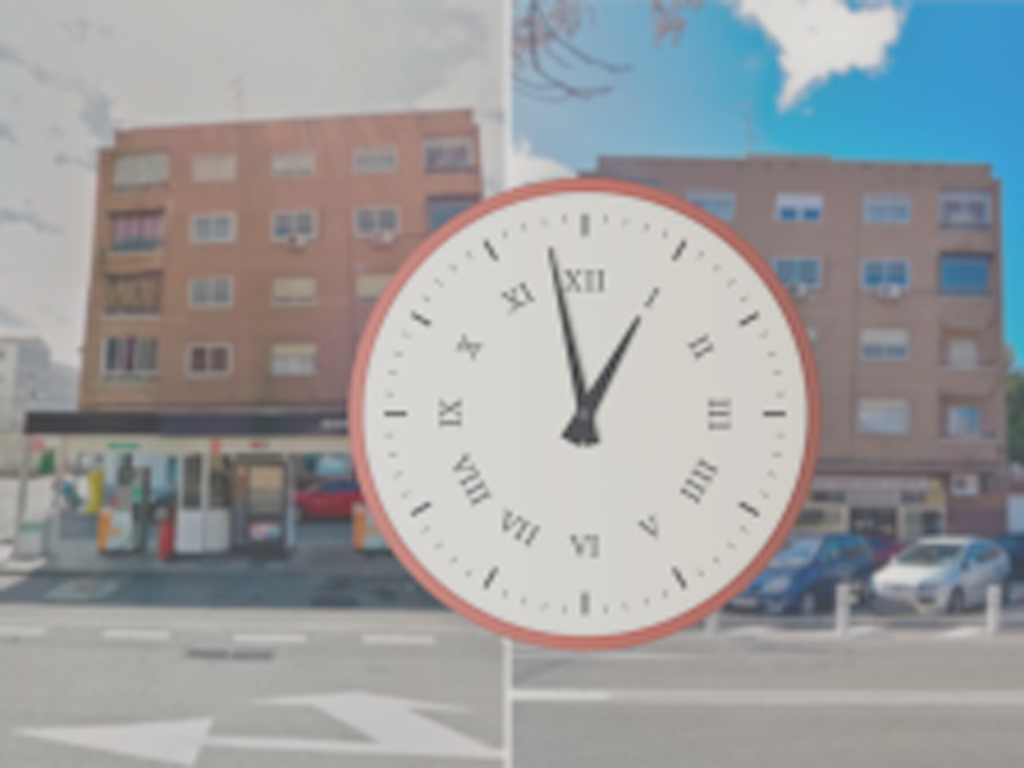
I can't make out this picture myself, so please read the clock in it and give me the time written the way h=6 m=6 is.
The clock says h=12 m=58
